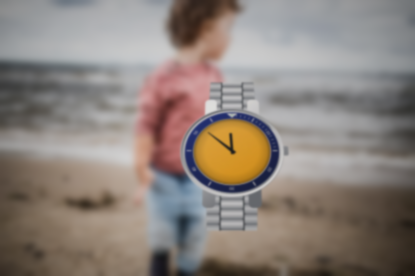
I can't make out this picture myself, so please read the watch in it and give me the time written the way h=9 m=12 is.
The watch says h=11 m=52
